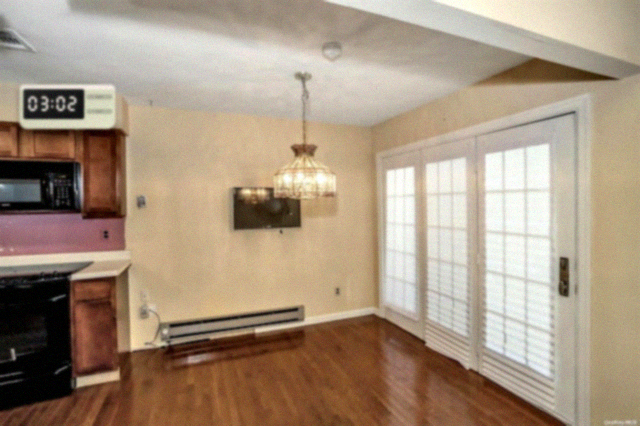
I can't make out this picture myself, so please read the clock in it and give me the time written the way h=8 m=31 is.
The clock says h=3 m=2
